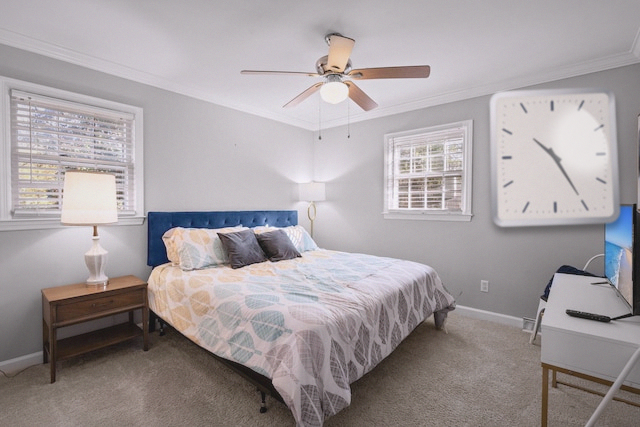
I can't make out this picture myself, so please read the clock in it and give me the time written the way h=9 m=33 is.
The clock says h=10 m=25
